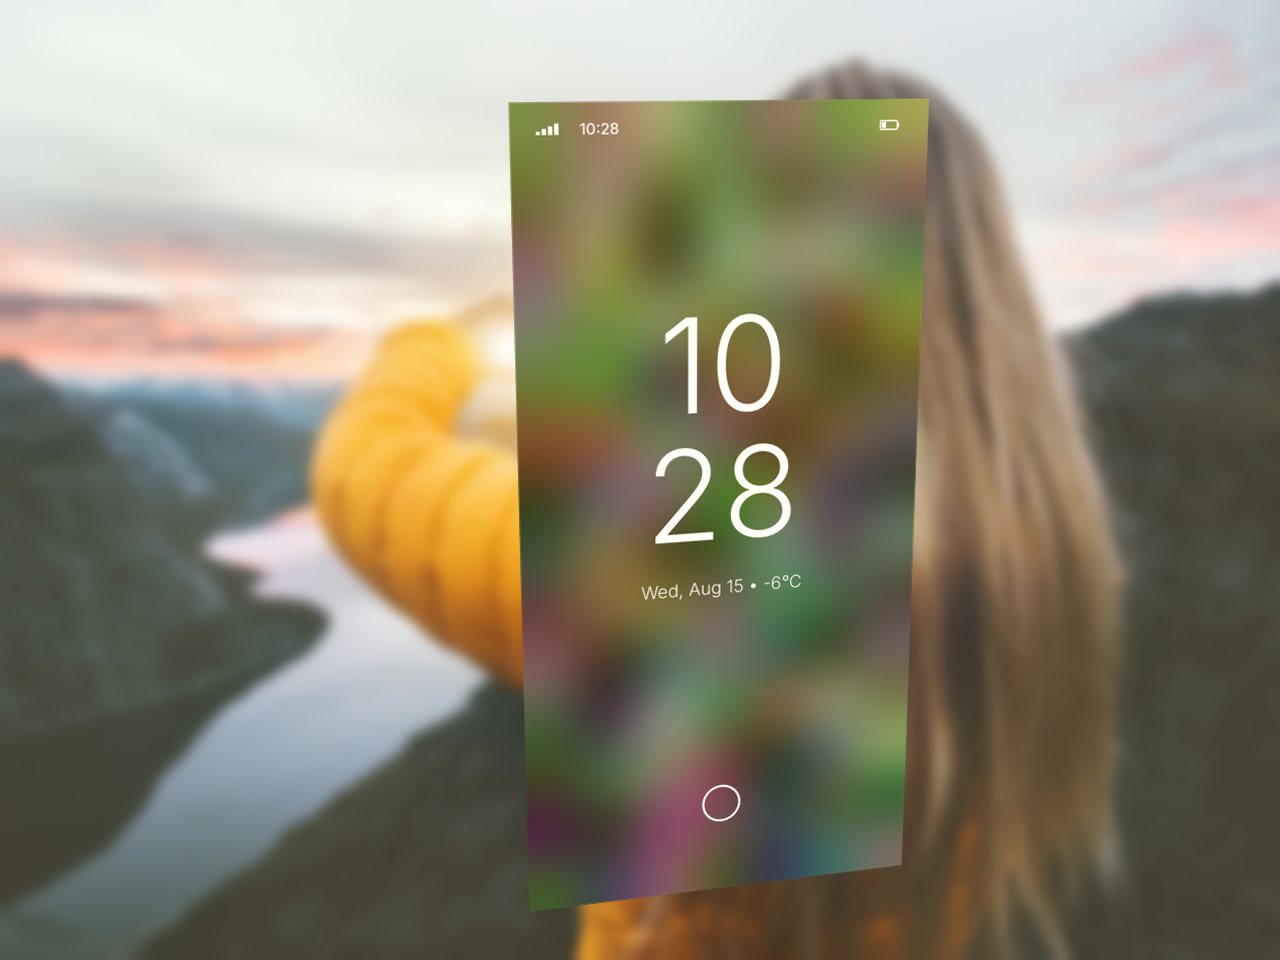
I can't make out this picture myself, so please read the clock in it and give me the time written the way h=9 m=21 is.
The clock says h=10 m=28
